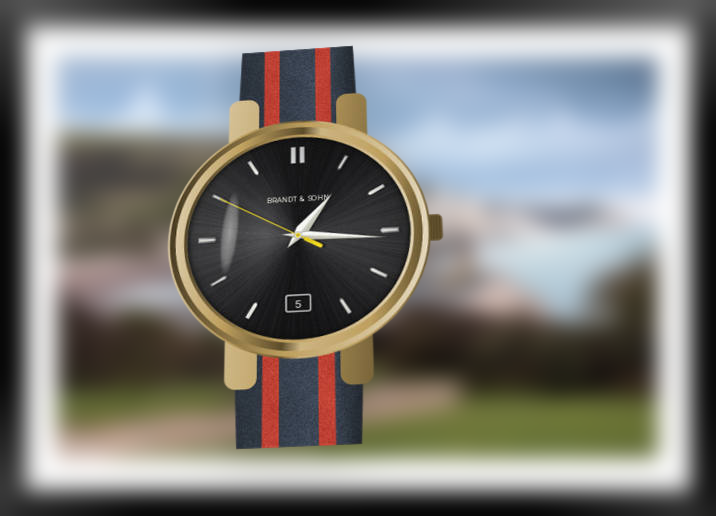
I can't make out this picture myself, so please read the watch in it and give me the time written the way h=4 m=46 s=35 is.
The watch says h=1 m=15 s=50
